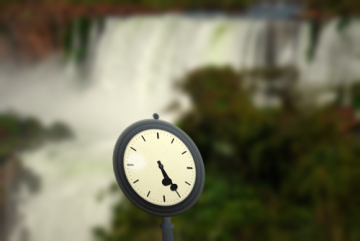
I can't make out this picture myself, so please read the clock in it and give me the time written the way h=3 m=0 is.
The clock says h=5 m=25
